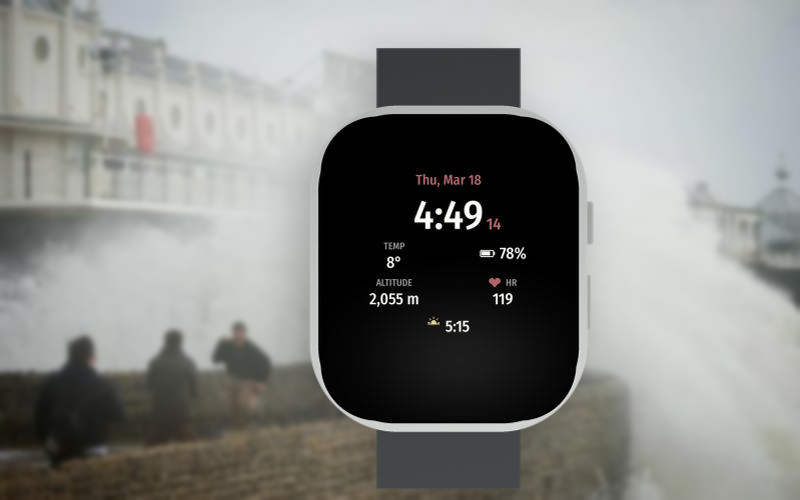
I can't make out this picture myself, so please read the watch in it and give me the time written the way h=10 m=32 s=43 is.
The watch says h=4 m=49 s=14
